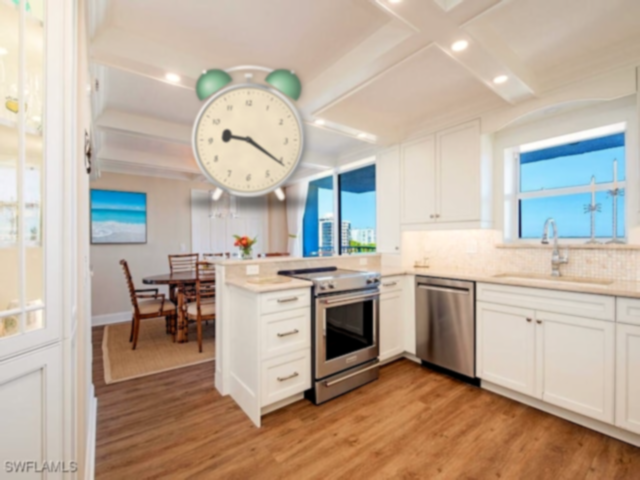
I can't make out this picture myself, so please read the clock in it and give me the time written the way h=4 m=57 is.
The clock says h=9 m=21
